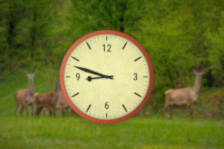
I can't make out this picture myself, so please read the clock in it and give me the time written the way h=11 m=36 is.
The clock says h=8 m=48
